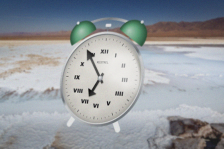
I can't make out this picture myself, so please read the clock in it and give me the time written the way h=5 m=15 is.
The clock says h=6 m=54
